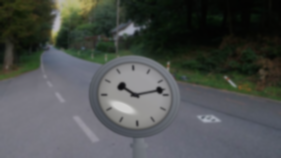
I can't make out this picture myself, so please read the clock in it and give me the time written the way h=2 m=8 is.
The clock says h=10 m=13
